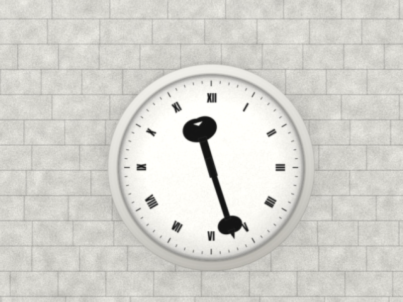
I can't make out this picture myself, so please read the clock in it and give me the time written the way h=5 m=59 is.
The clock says h=11 m=27
